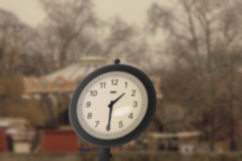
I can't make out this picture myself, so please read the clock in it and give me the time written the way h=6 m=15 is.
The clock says h=1 m=30
